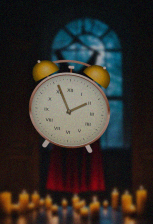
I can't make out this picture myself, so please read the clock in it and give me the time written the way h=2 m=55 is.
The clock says h=1 m=56
